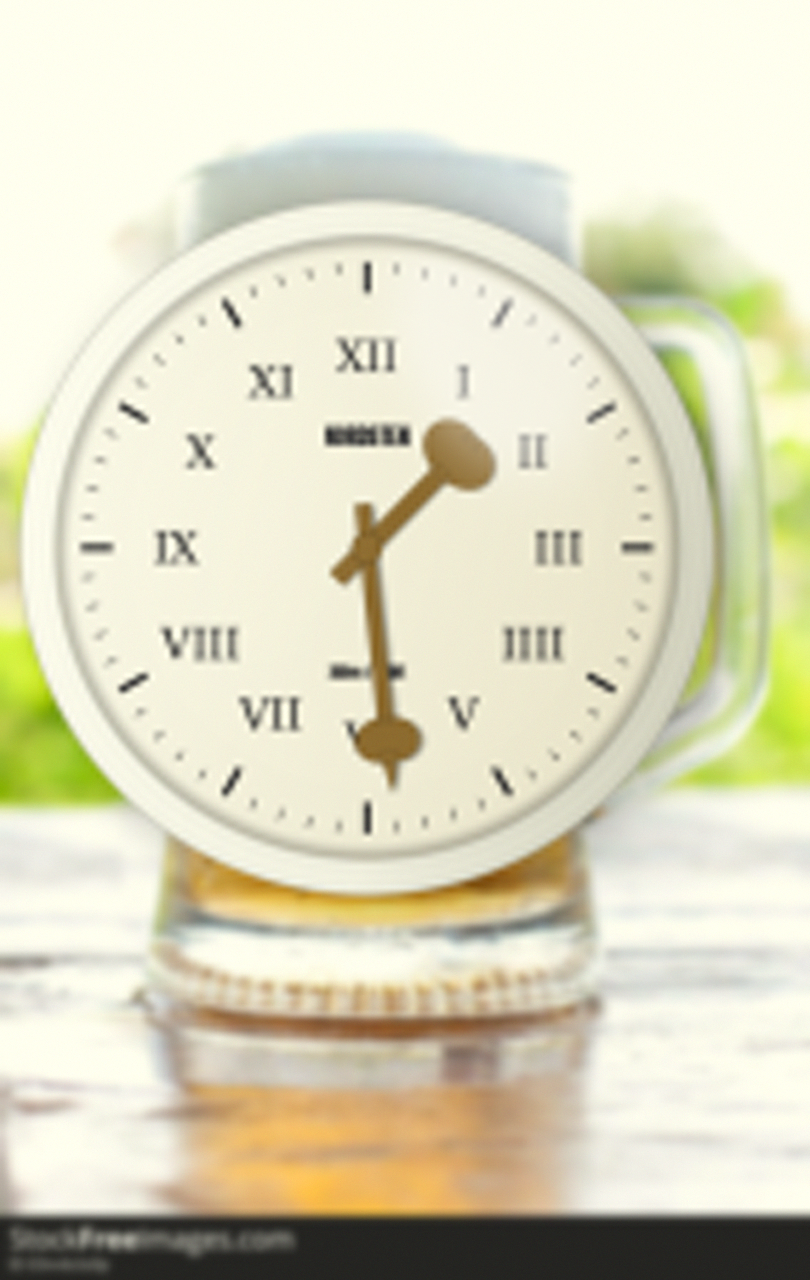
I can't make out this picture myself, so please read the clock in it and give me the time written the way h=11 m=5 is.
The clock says h=1 m=29
